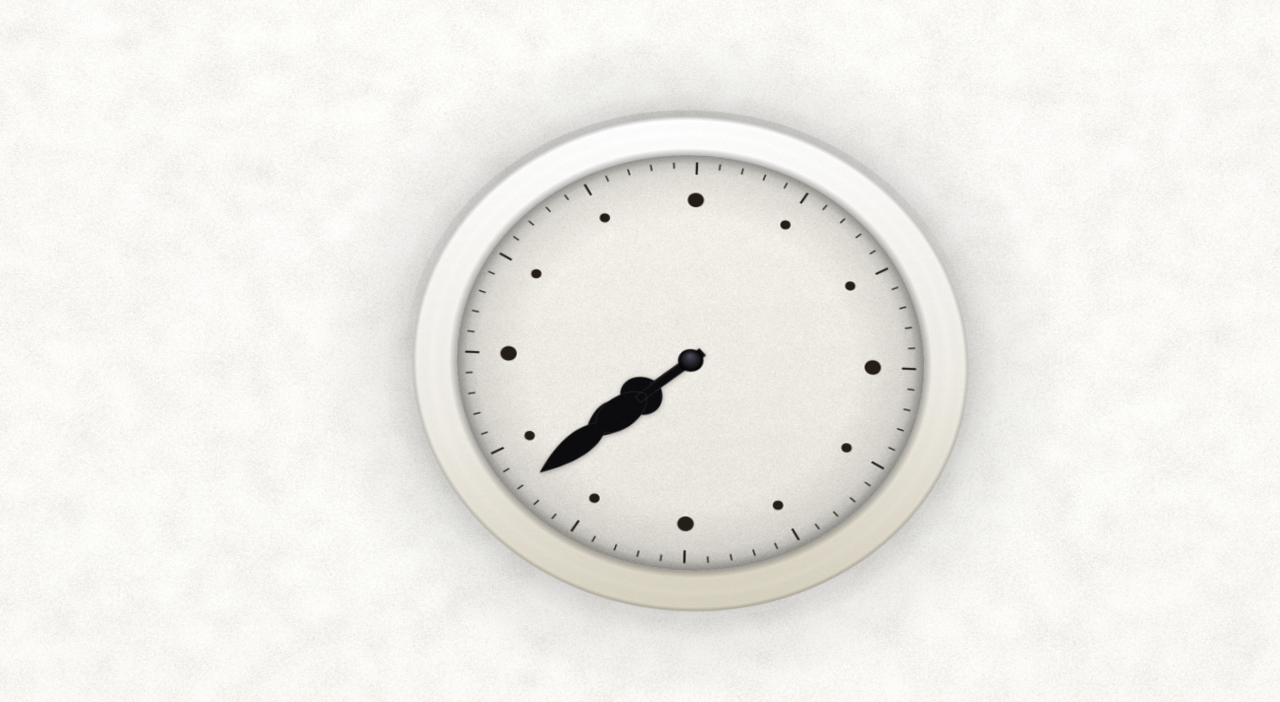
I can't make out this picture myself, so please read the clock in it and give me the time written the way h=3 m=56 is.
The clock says h=7 m=38
